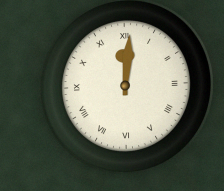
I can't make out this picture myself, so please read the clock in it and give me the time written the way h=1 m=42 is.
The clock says h=12 m=1
